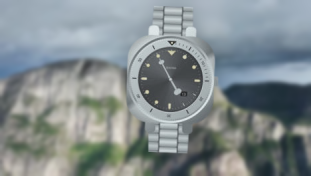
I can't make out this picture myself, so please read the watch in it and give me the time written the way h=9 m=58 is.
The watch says h=4 m=55
